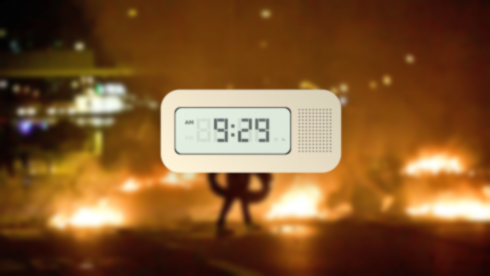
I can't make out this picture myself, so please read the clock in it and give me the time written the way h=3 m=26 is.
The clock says h=9 m=29
